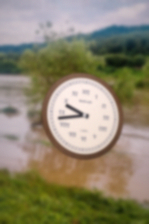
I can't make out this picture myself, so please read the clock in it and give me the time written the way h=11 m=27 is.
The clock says h=9 m=43
